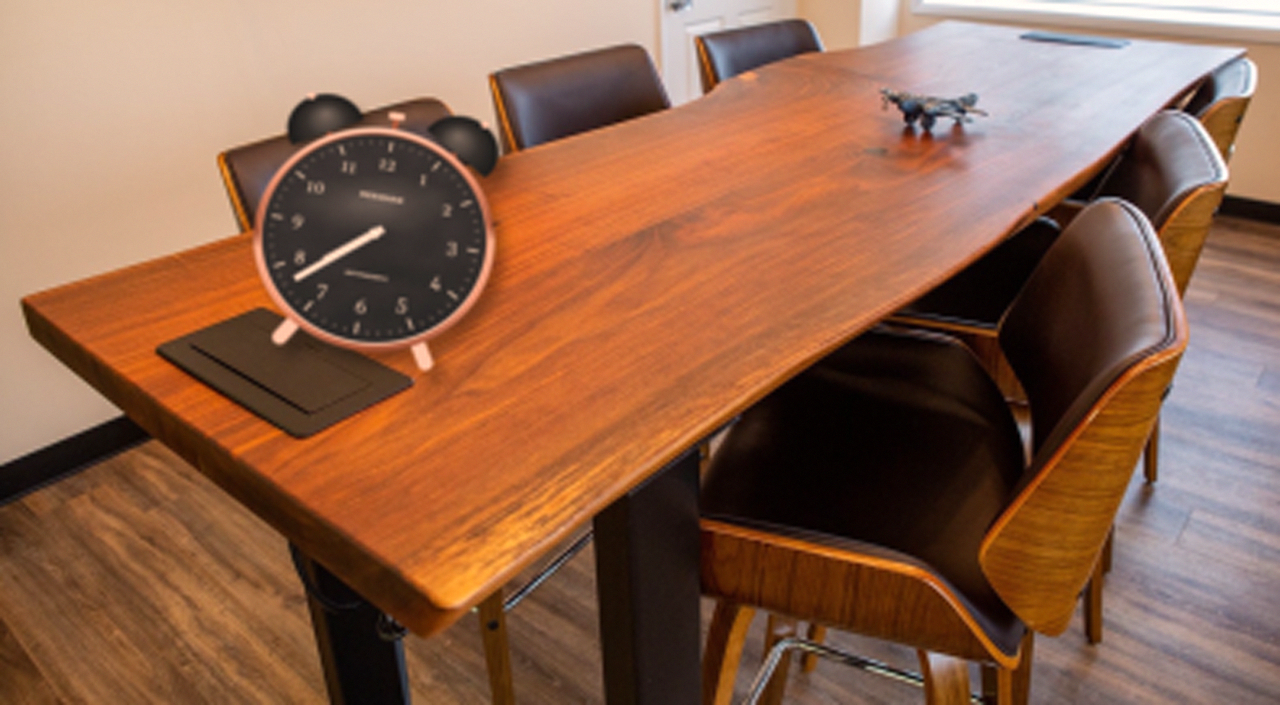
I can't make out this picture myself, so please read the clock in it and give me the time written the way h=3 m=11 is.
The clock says h=7 m=38
